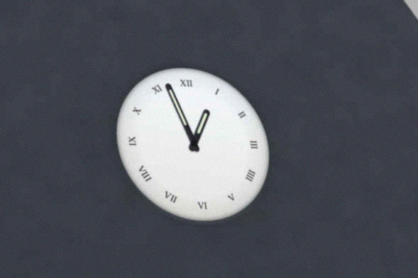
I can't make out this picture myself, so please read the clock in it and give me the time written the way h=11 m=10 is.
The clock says h=12 m=57
